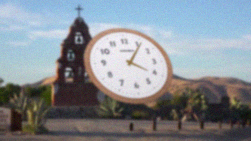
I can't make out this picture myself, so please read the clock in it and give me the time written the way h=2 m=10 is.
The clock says h=4 m=6
